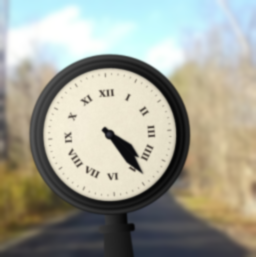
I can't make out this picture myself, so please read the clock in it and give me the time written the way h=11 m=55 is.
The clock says h=4 m=24
